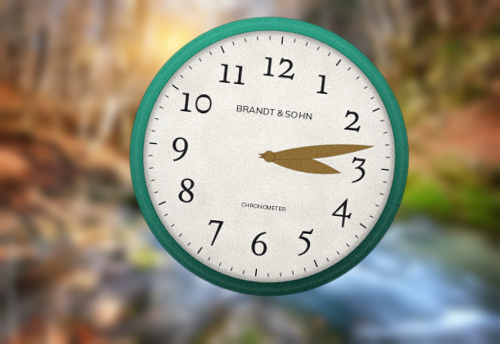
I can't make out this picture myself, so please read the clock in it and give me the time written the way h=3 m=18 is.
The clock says h=3 m=13
